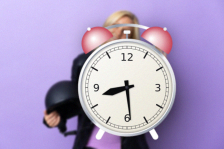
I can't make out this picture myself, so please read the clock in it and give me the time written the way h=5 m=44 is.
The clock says h=8 m=29
